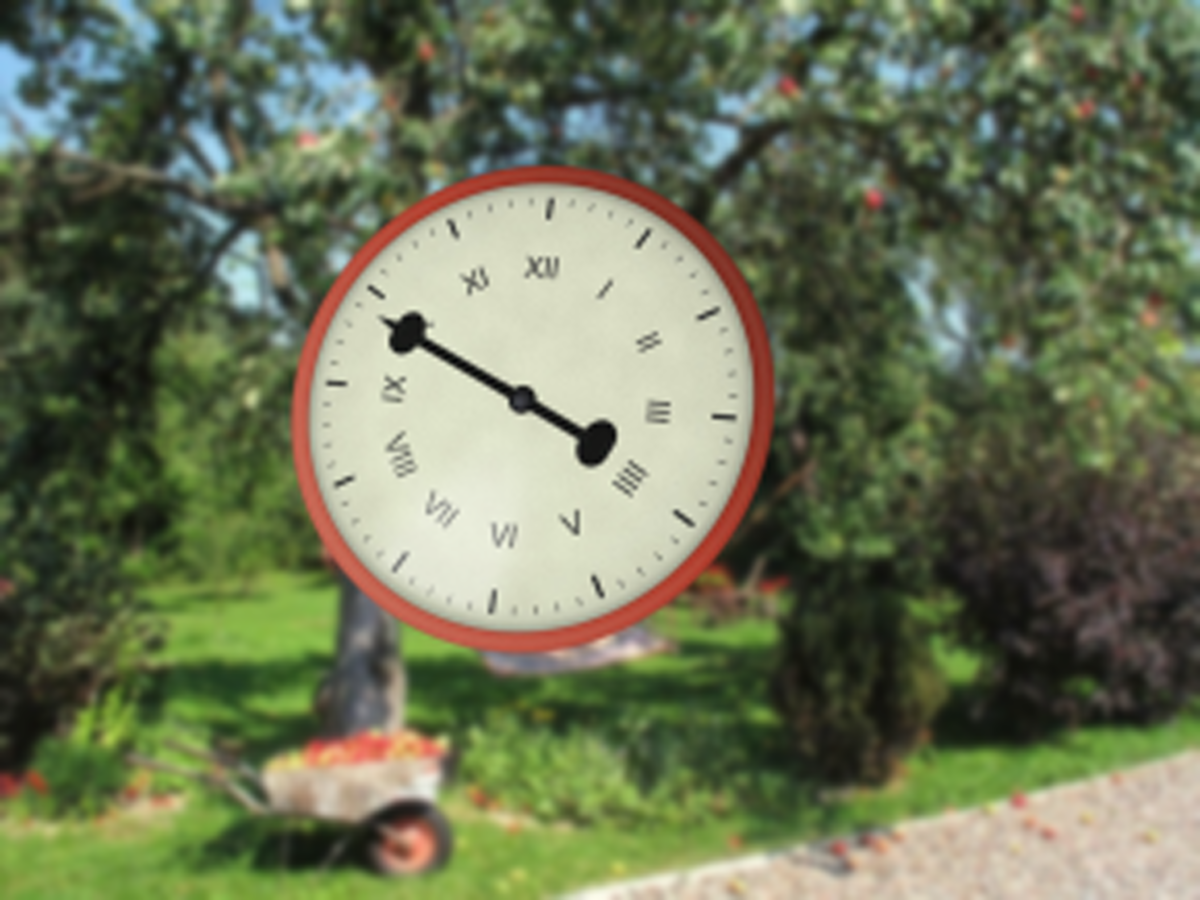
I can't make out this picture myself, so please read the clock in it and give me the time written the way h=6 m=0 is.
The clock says h=3 m=49
